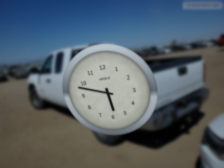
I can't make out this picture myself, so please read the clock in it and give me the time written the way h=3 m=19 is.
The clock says h=5 m=48
